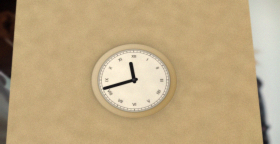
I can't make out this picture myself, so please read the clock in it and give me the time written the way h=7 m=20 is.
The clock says h=11 m=42
